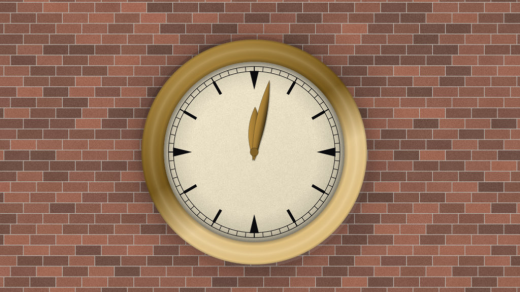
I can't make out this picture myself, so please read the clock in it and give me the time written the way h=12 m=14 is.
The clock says h=12 m=2
